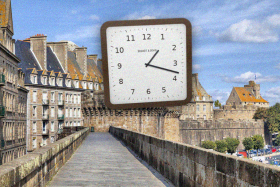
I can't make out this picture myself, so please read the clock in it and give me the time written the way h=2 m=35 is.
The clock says h=1 m=18
